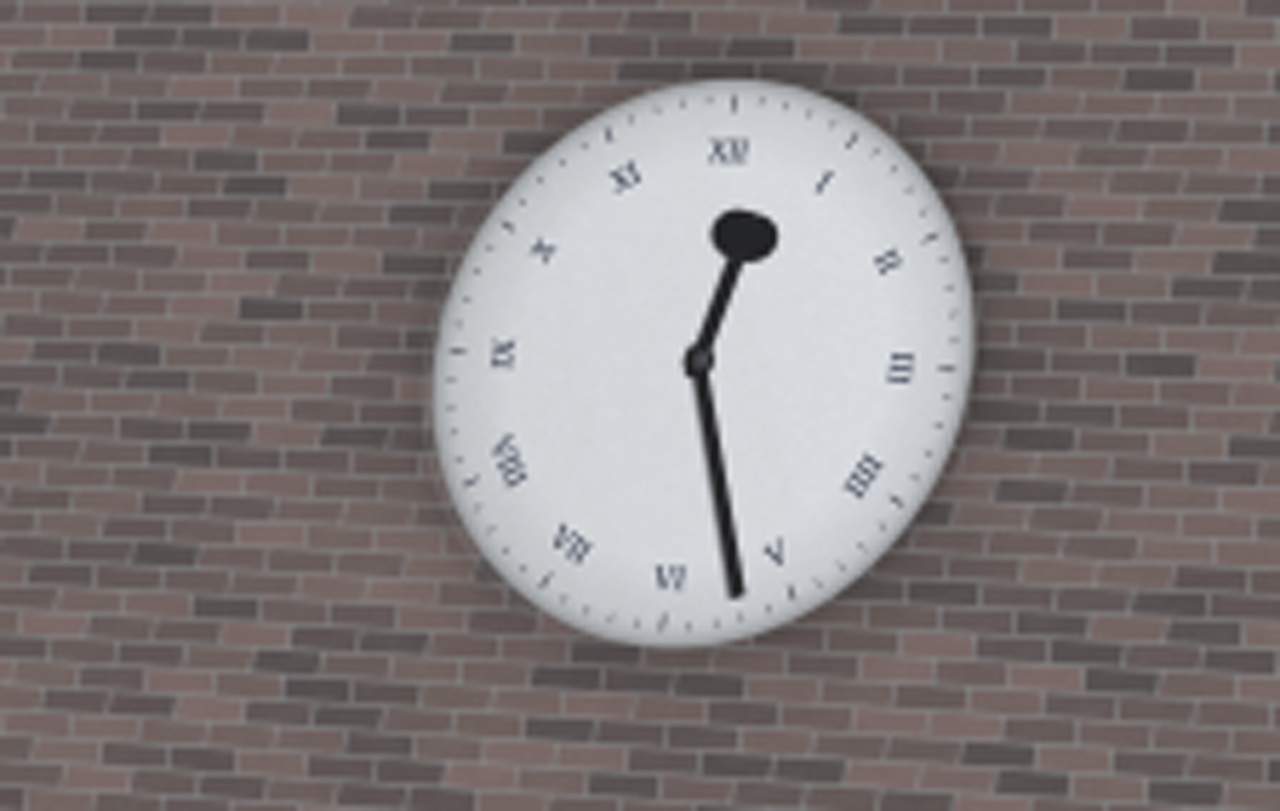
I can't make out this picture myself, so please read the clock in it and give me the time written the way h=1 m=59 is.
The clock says h=12 m=27
